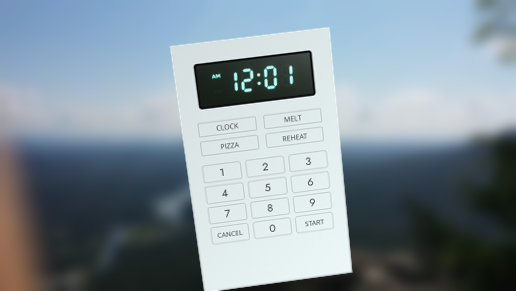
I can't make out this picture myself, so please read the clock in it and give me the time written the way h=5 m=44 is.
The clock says h=12 m=1
